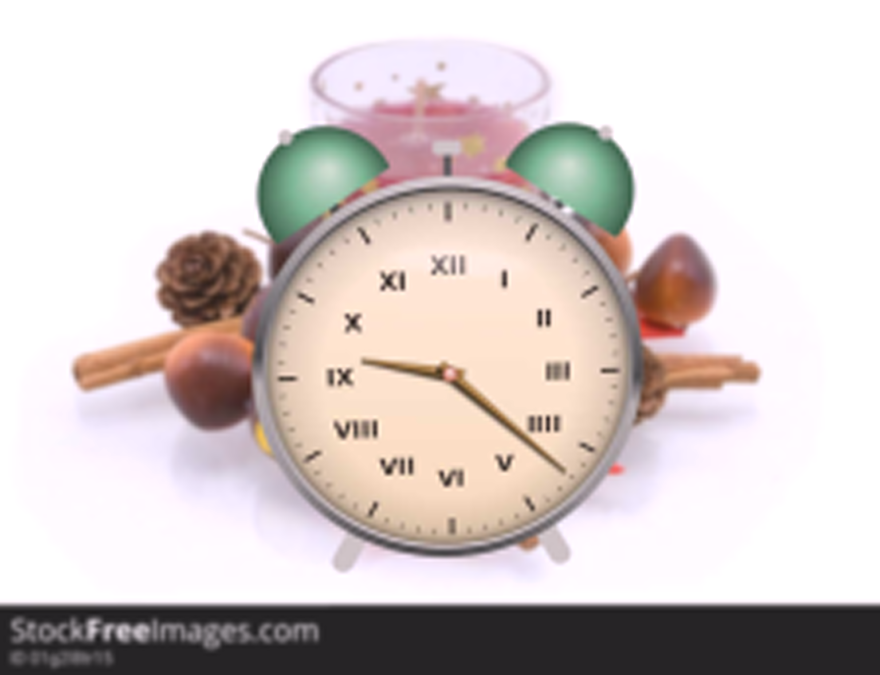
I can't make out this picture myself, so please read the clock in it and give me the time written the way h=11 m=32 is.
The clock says h=9 m=22
